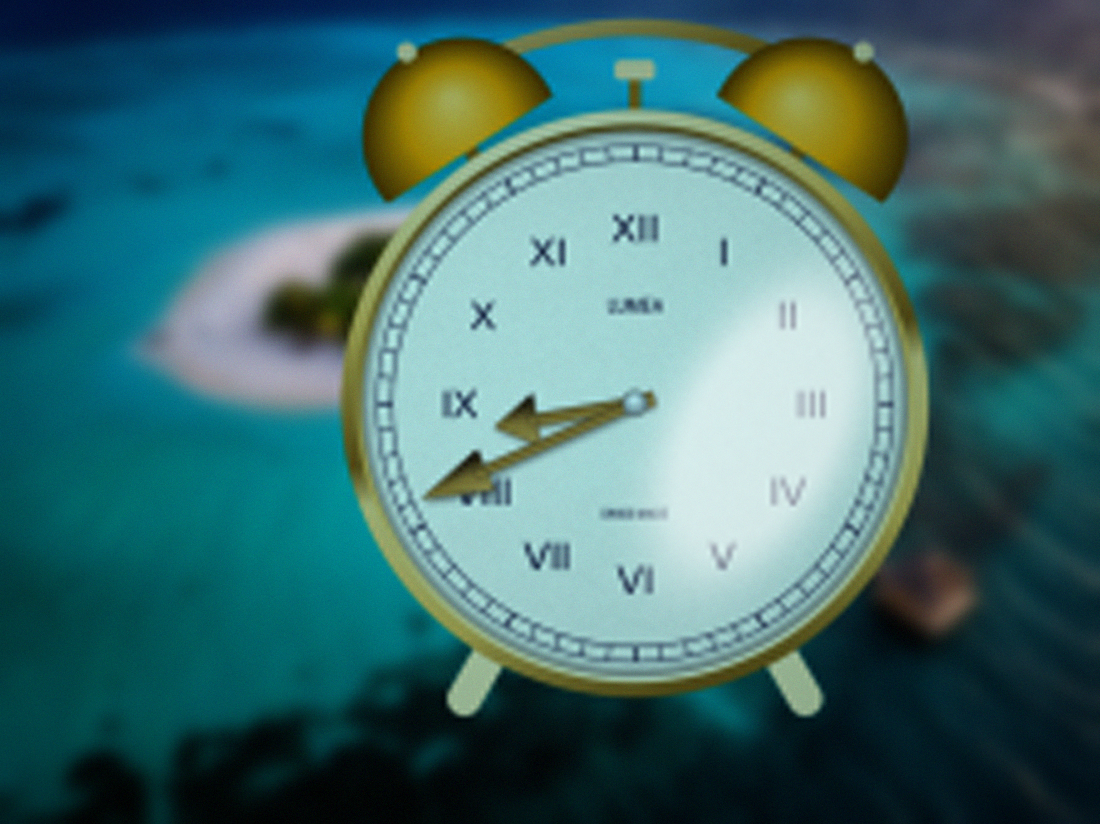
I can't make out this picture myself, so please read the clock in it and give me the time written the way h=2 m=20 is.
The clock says h=8 m=41
